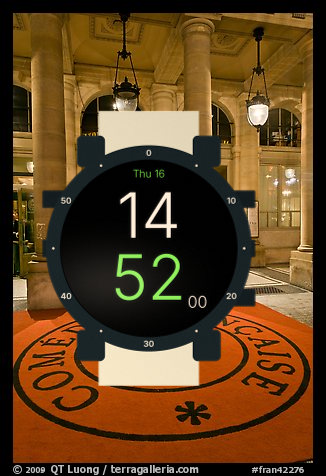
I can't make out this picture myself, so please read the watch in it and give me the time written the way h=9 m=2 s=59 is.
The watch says h=14 m=52 s=0
